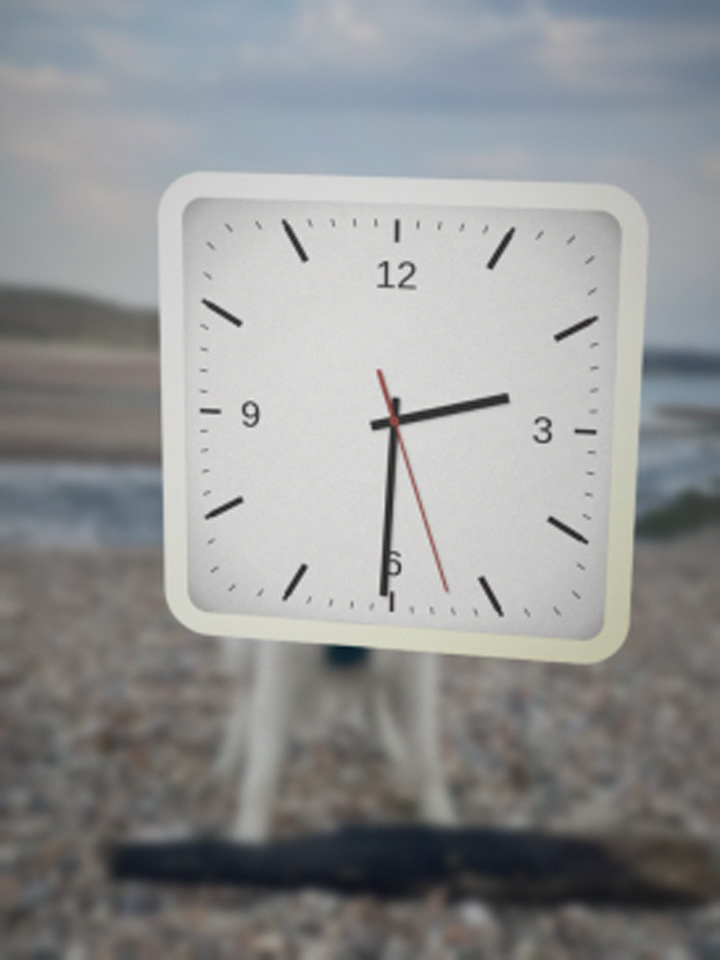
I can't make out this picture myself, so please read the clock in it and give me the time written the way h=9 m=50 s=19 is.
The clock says h=2 m=30 s=27
